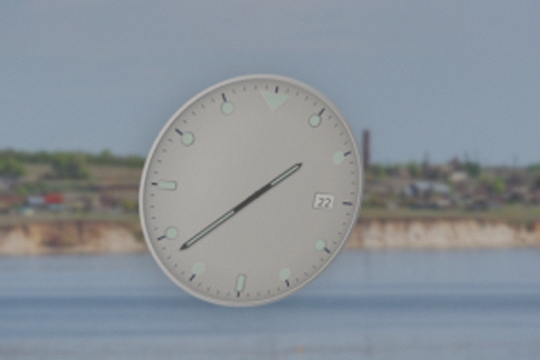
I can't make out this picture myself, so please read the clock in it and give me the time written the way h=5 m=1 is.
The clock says h=1 m=38
